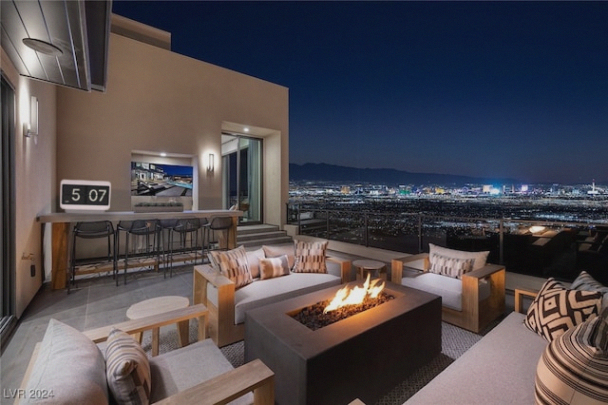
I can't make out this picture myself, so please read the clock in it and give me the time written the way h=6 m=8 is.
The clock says h=5 m=7
